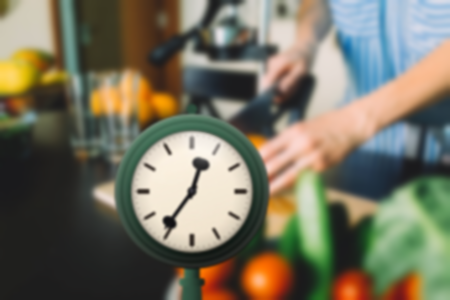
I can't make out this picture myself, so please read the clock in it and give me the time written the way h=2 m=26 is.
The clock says h=12 m=36
